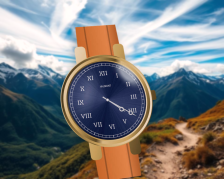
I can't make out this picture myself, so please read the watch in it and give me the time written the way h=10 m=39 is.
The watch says h=4 m=21
